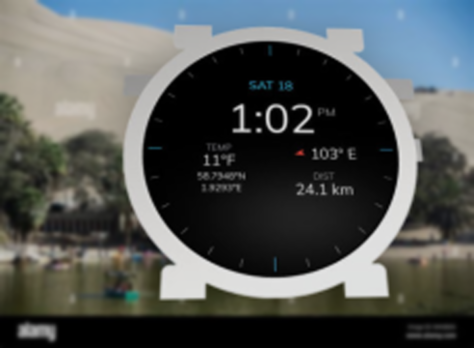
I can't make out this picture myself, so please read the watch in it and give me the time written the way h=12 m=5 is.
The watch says h=1 m=2
